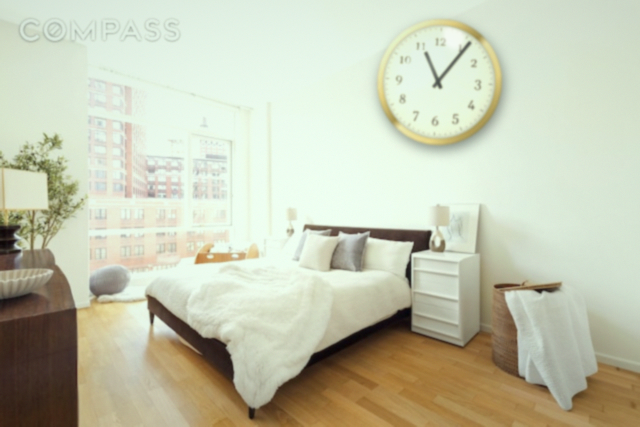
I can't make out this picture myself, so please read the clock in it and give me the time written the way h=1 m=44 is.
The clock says h=11 m=6
